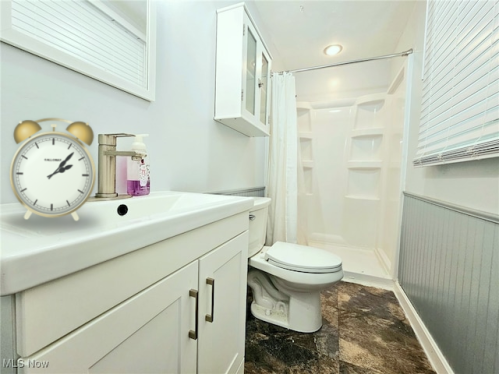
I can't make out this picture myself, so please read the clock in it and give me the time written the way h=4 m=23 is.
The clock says h=2 m=7
